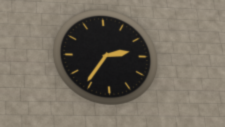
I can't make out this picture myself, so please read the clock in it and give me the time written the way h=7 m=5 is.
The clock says h=2 m=36
